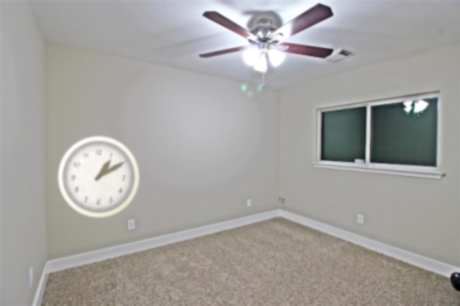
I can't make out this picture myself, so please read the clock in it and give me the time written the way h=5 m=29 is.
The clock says h=1 m=10
